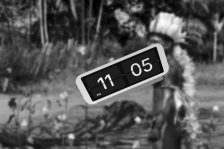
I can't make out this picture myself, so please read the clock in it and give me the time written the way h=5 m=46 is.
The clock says h=11 m=5
